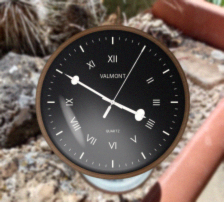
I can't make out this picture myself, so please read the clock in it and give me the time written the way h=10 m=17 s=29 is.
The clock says h=3 m=50 s=5
